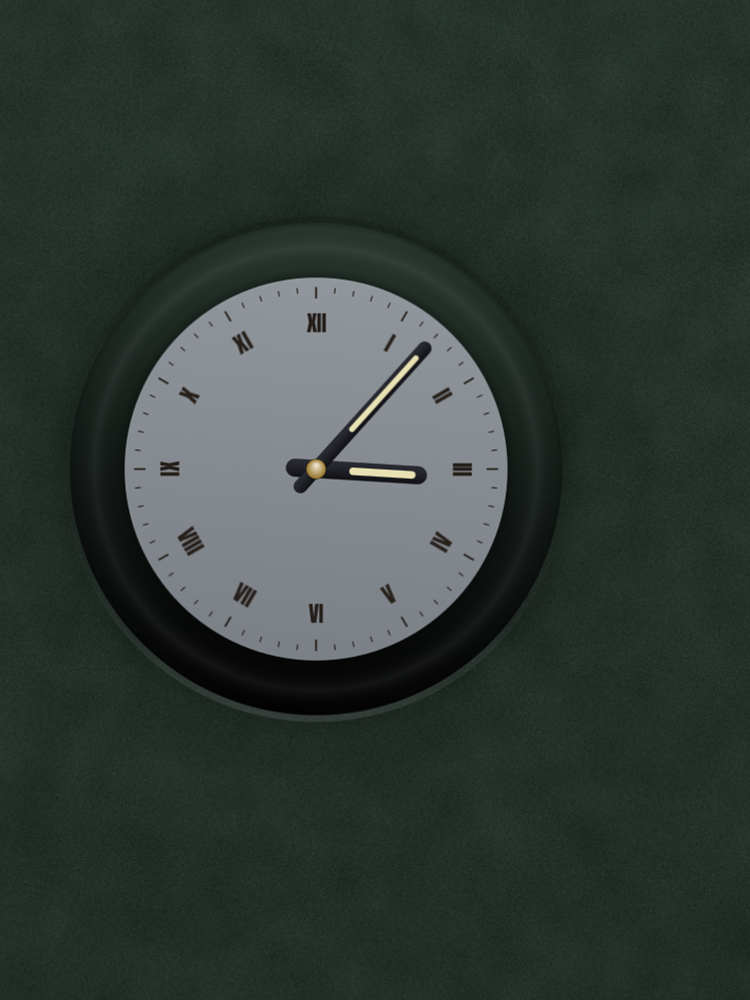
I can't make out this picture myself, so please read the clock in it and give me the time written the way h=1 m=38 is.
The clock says h=3 m=7
